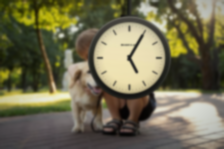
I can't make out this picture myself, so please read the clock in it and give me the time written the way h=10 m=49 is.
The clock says h=5 m=5
